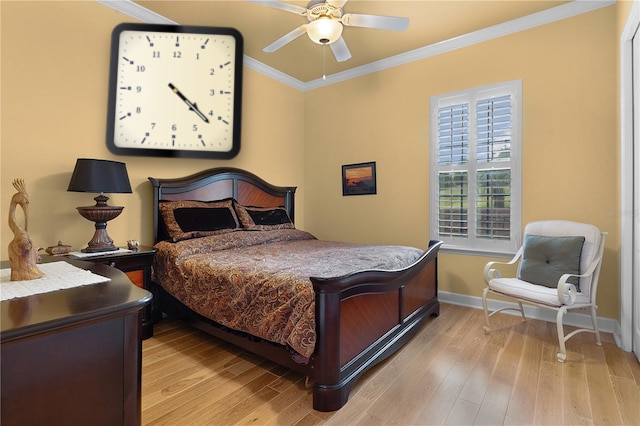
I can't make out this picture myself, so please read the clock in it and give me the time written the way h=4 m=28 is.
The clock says h=4 m=22
